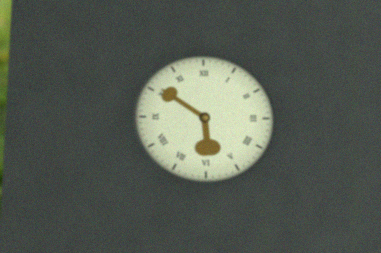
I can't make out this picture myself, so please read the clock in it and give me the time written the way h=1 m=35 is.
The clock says h=5 m=51
